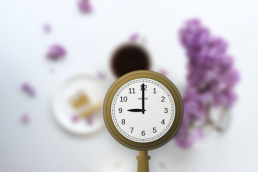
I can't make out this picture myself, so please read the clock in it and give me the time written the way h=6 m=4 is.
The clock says h=9 m=0
